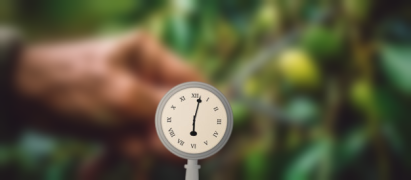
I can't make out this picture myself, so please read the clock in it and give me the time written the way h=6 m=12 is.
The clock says h=6 m=2
